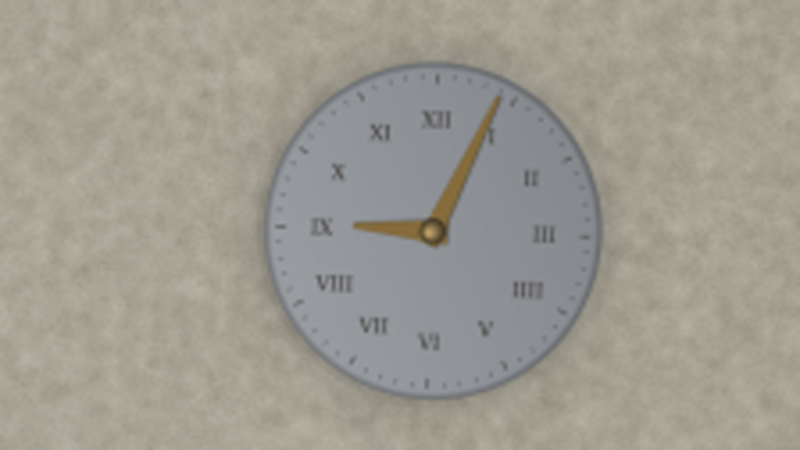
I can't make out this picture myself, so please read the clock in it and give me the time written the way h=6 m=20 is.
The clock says h=9 m=4
